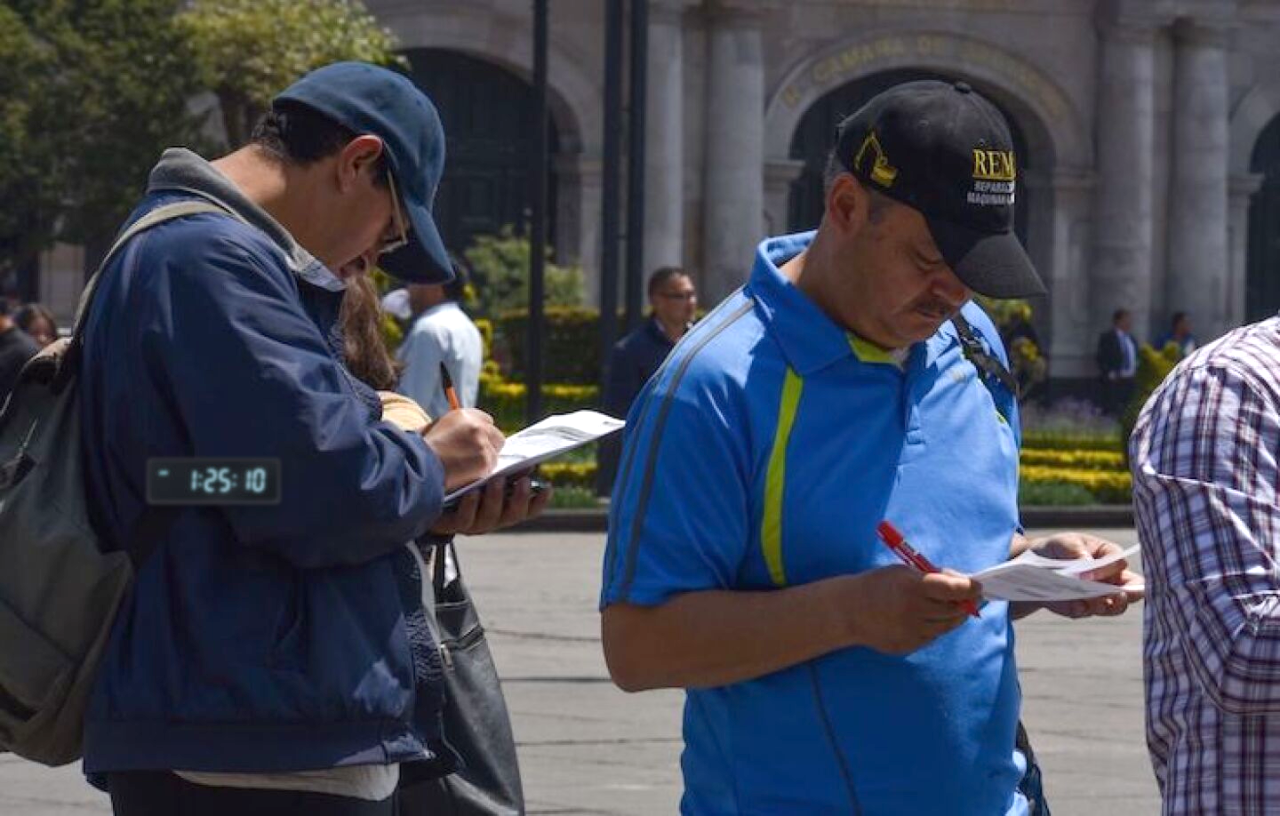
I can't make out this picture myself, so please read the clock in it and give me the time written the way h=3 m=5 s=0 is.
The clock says h=1 m=25 s=10
